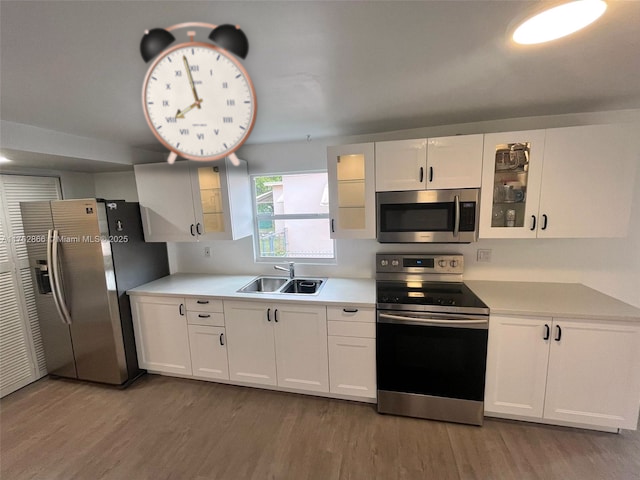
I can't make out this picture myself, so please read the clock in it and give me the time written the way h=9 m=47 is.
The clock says h=7 m=58
